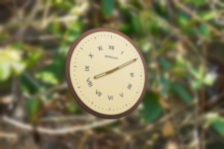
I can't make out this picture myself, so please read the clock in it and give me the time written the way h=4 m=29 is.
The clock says h=8 m=10
